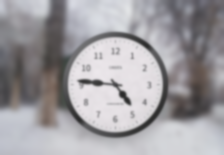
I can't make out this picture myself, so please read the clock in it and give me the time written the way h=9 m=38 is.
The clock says h=4 m=46
